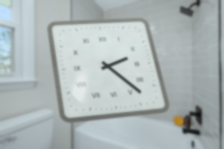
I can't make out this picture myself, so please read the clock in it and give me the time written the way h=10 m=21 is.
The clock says h=2 m=23
